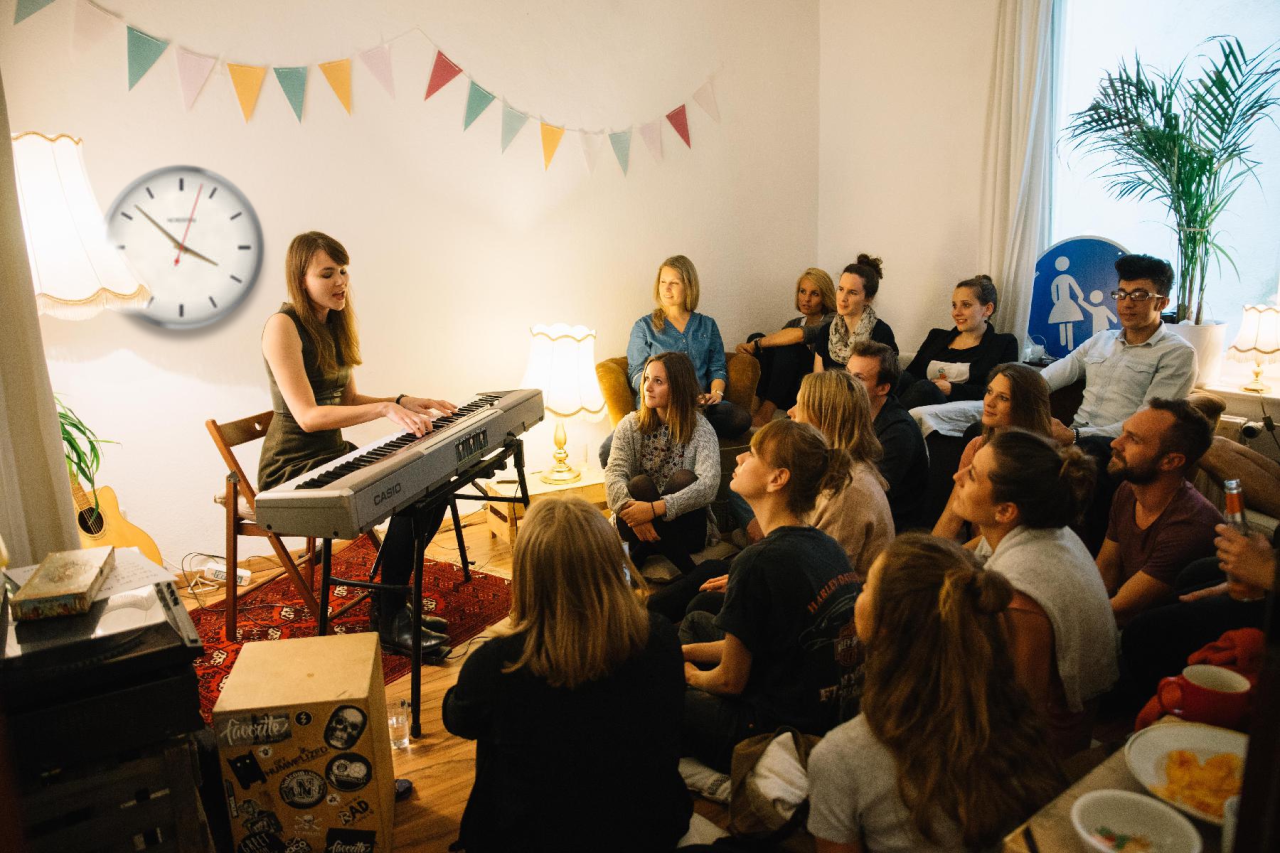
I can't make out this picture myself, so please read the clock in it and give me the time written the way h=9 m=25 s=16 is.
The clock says h=3 m=52 s=3
